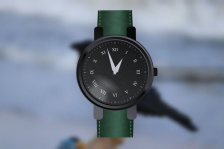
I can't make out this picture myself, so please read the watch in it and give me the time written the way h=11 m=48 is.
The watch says h=12 m=57
